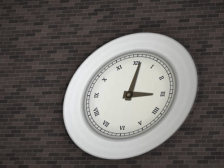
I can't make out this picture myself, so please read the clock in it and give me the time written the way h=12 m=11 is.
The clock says h=3 m=1
